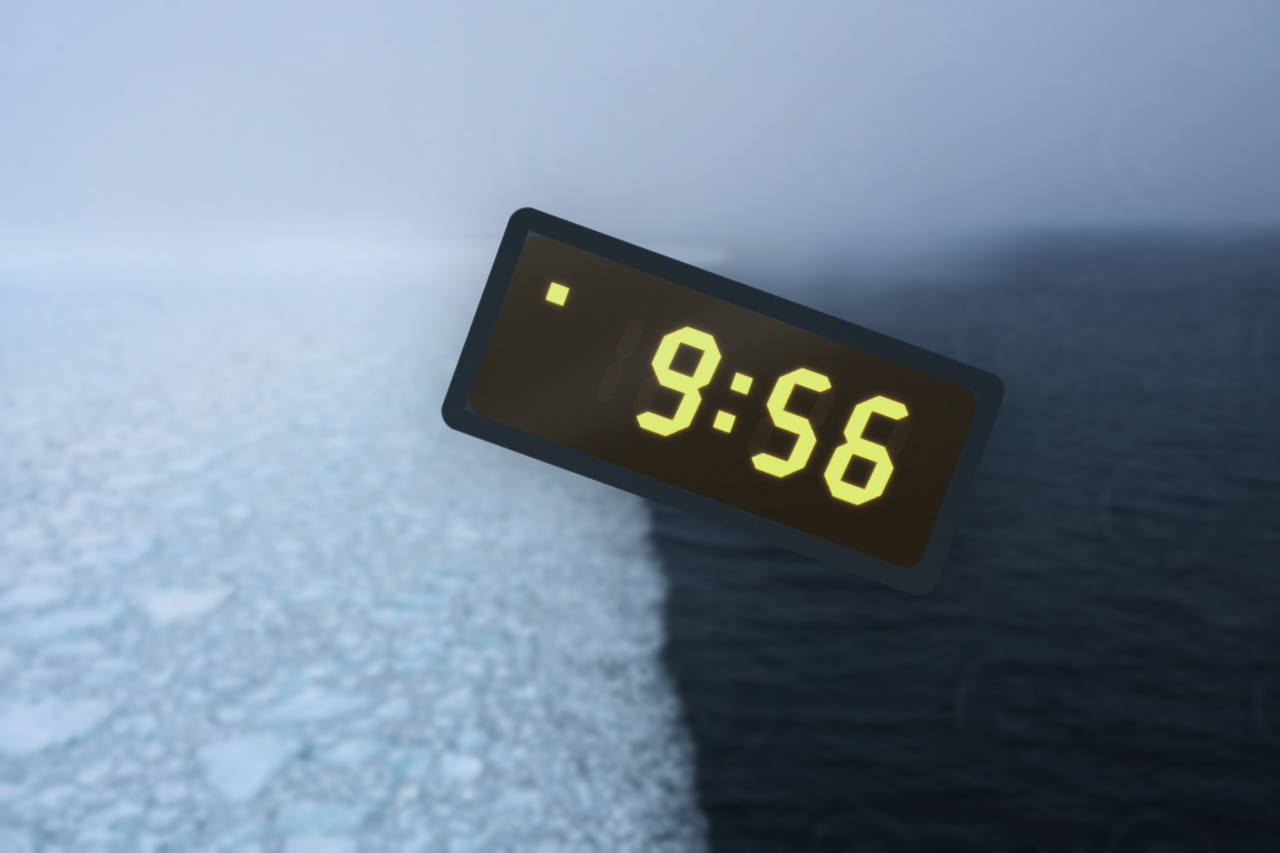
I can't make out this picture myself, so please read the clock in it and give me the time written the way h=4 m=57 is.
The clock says h=9 m=56
